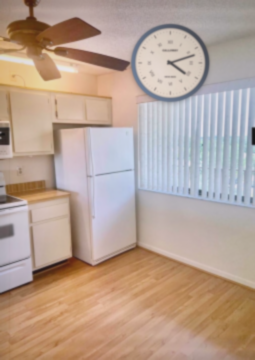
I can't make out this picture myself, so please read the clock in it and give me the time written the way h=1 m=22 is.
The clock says h=4 m=12
